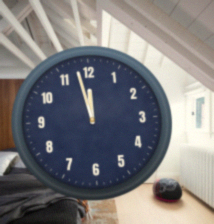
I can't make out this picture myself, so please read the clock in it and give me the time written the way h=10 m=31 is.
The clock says h=11 m=58
